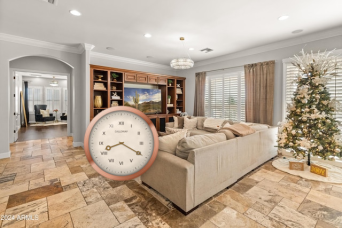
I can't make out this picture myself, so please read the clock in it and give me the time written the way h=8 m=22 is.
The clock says h=8 m=20
